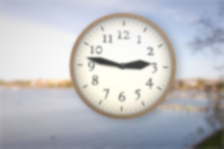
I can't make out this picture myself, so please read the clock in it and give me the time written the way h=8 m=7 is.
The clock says h=2 m=47
